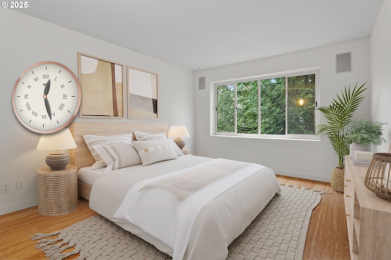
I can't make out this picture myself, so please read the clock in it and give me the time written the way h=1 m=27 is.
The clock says h=12 m=27
